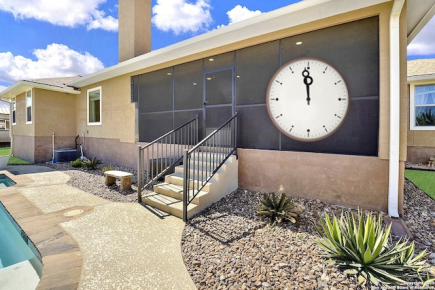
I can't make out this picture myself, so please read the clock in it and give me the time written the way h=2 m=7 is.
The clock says h=11 m=59
